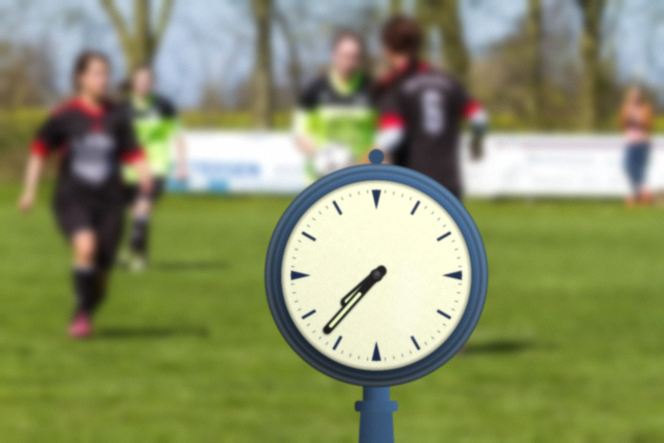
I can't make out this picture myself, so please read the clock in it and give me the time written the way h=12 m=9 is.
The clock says h=7 m=37
